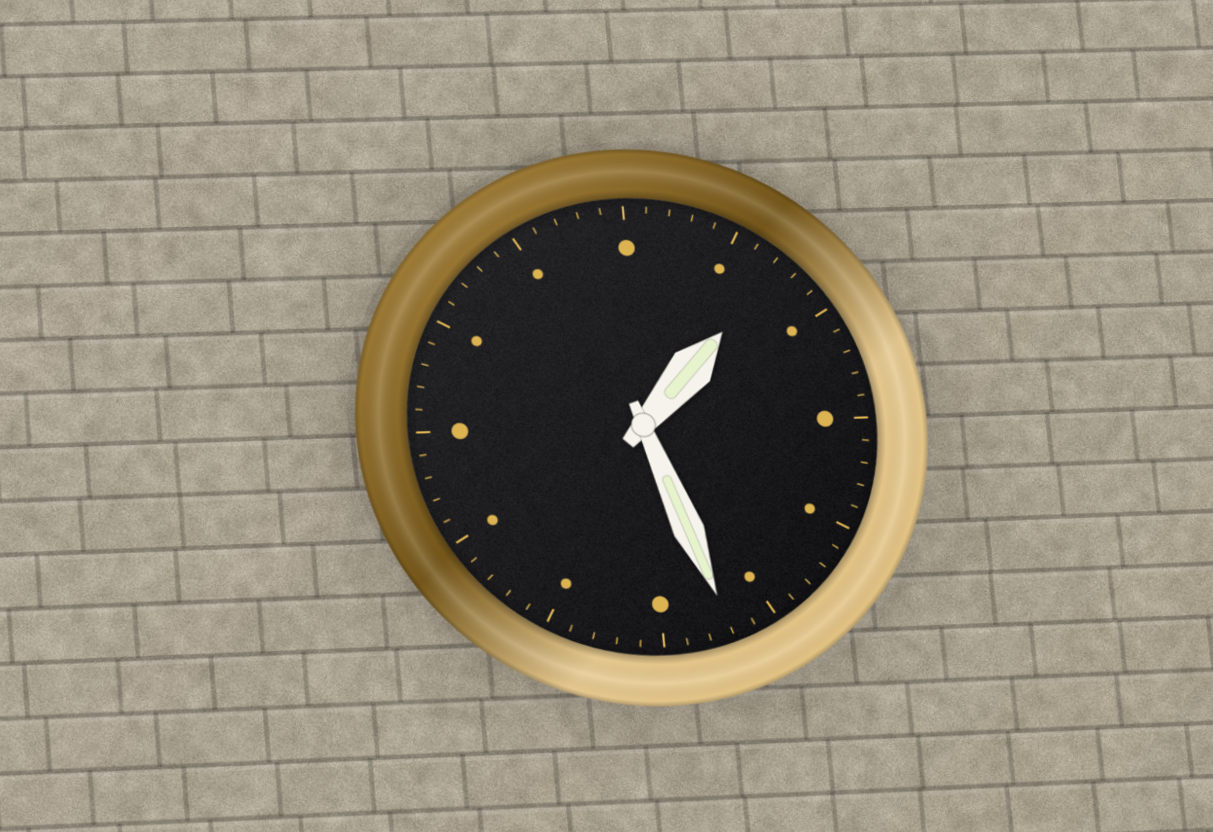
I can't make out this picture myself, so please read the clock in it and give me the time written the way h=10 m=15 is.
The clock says h=1 m=27
